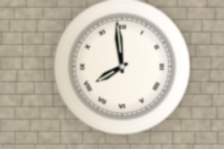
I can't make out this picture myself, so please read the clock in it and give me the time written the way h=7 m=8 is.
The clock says h=7 m=59
